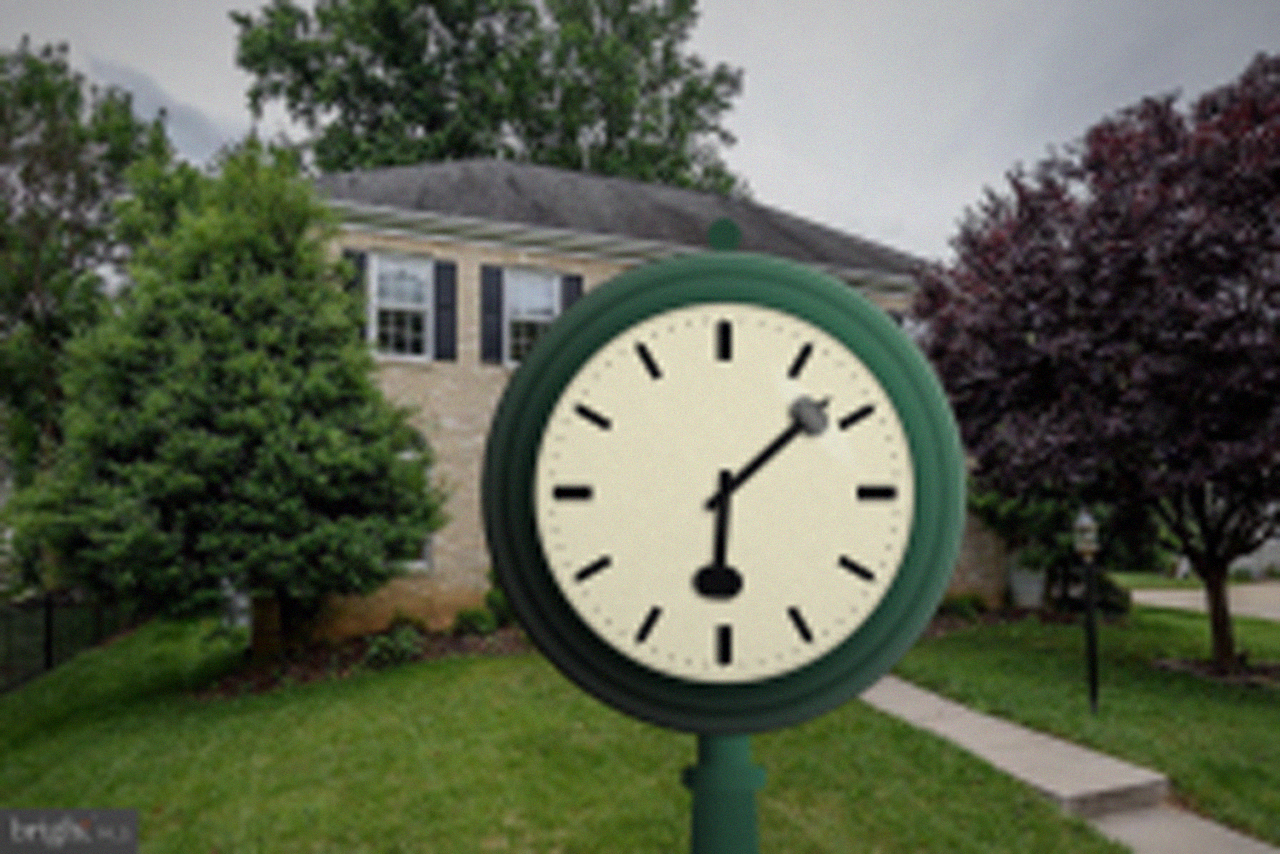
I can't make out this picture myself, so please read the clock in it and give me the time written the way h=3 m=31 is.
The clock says h=6 m=8
